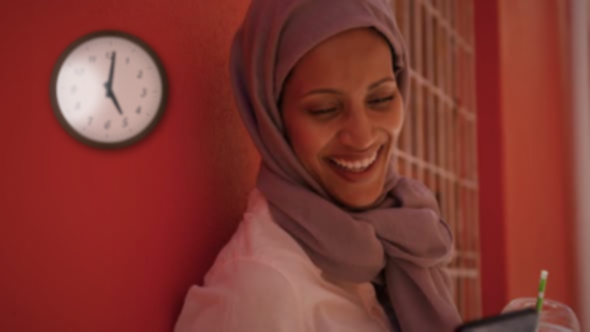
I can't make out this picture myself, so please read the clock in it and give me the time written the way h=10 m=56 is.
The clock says h=5 m=1
